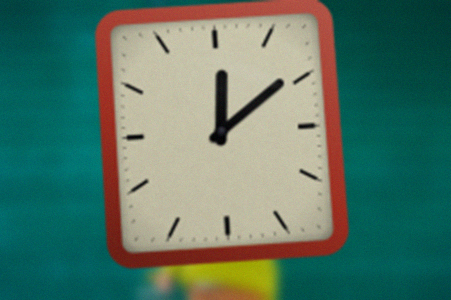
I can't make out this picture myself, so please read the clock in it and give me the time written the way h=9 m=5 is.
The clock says h=12 m=9
